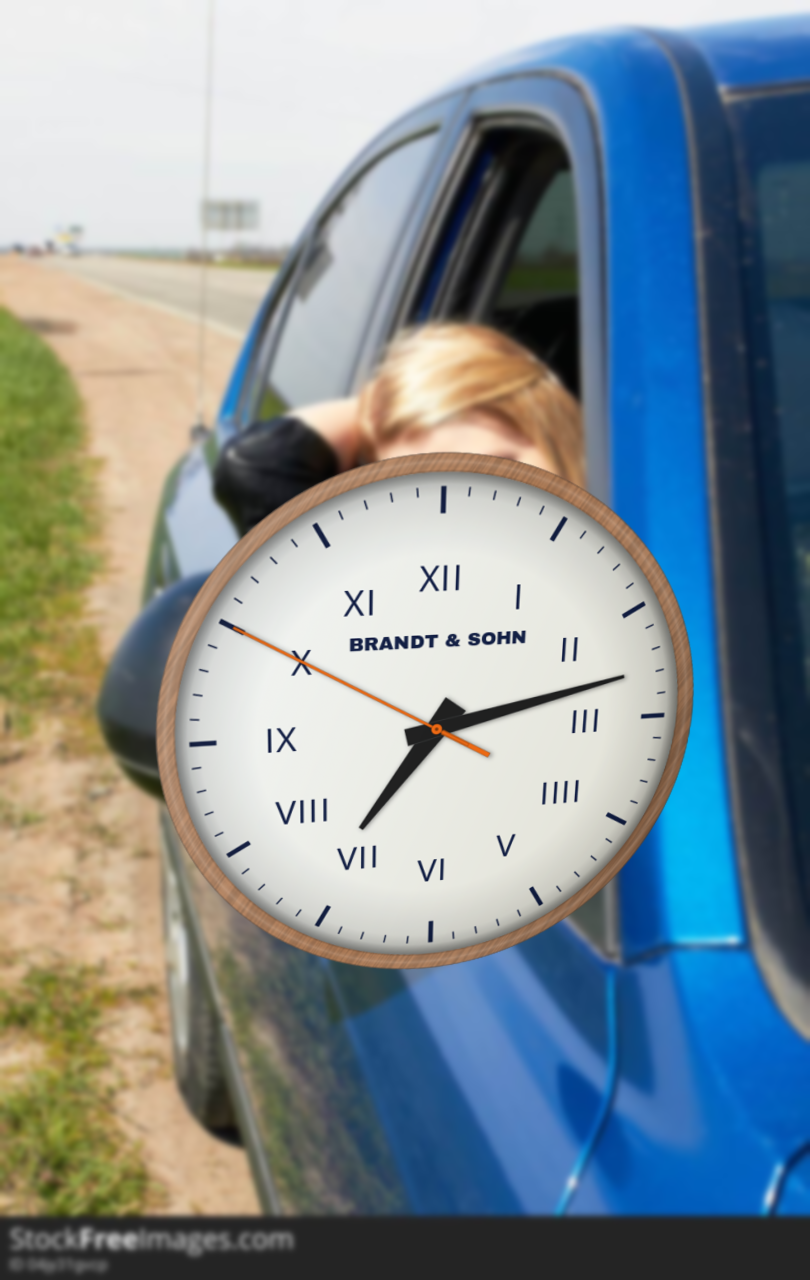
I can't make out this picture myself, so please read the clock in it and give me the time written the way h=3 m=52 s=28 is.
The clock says h=7 m=12 s=50
